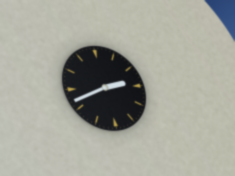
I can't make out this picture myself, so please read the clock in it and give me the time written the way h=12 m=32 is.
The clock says h=2 m=42
